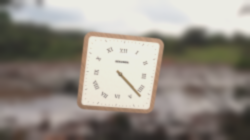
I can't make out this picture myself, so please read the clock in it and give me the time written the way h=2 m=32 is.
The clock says h=4 m=22
